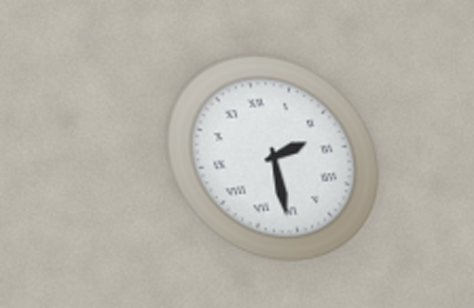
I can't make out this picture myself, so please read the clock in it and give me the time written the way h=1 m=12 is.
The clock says h=2 m=31
